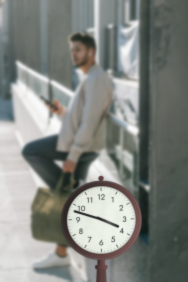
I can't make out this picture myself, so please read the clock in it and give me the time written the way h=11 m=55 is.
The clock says h=3 m=48
